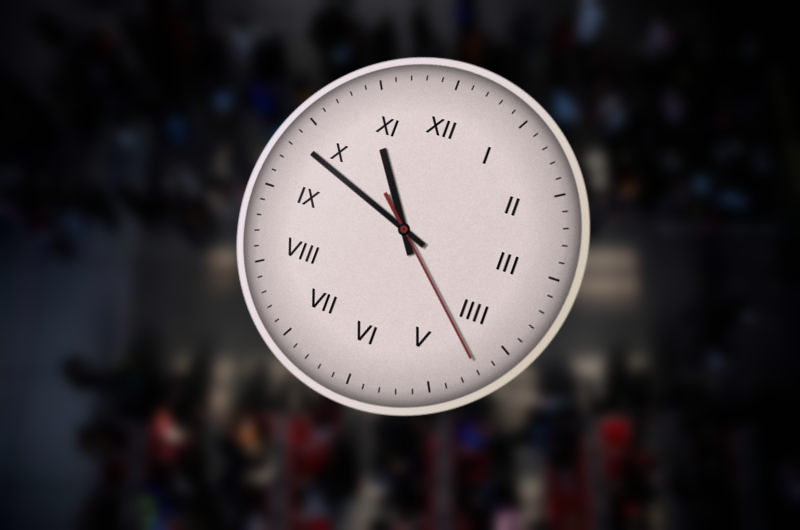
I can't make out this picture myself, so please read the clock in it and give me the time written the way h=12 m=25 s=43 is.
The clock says h=10 m=48 s=22
